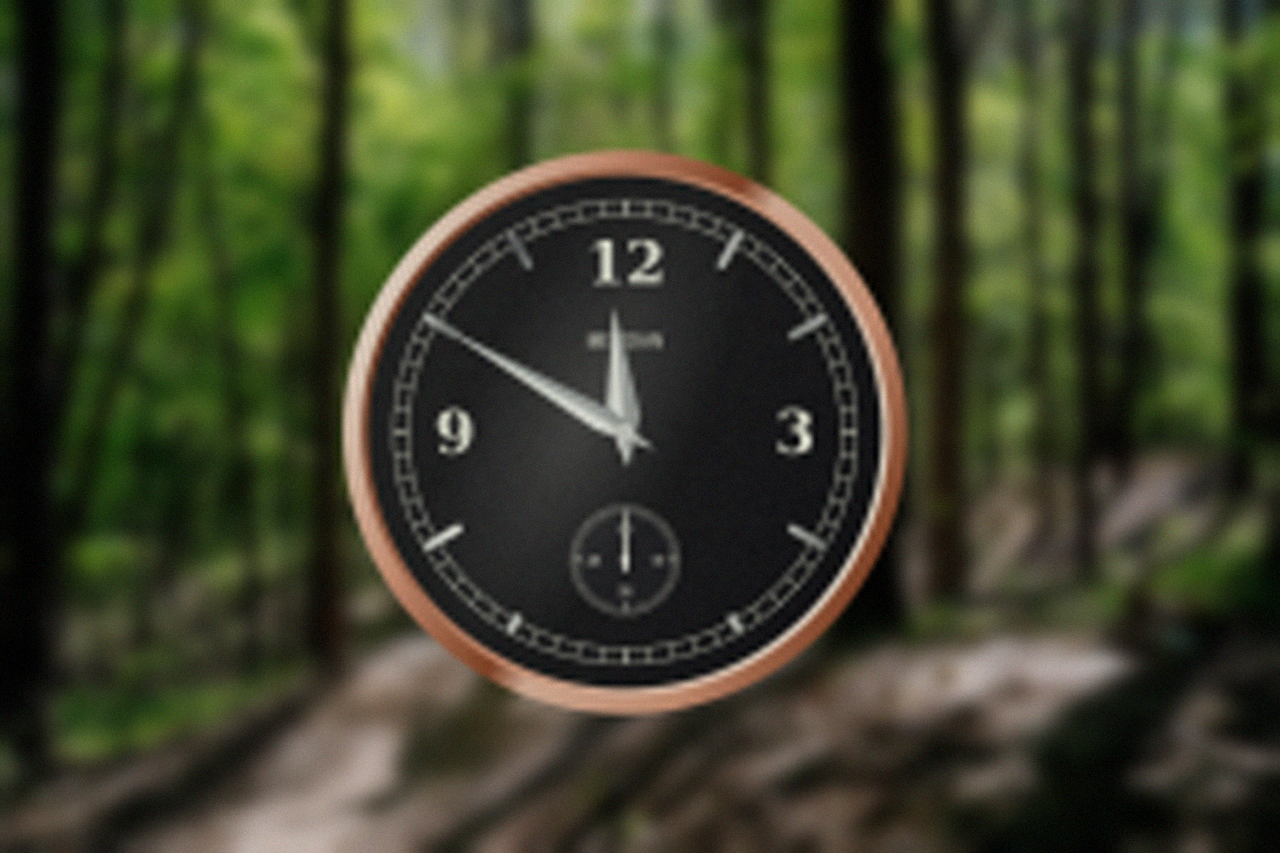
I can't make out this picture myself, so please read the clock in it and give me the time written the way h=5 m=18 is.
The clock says h=11 m=50
